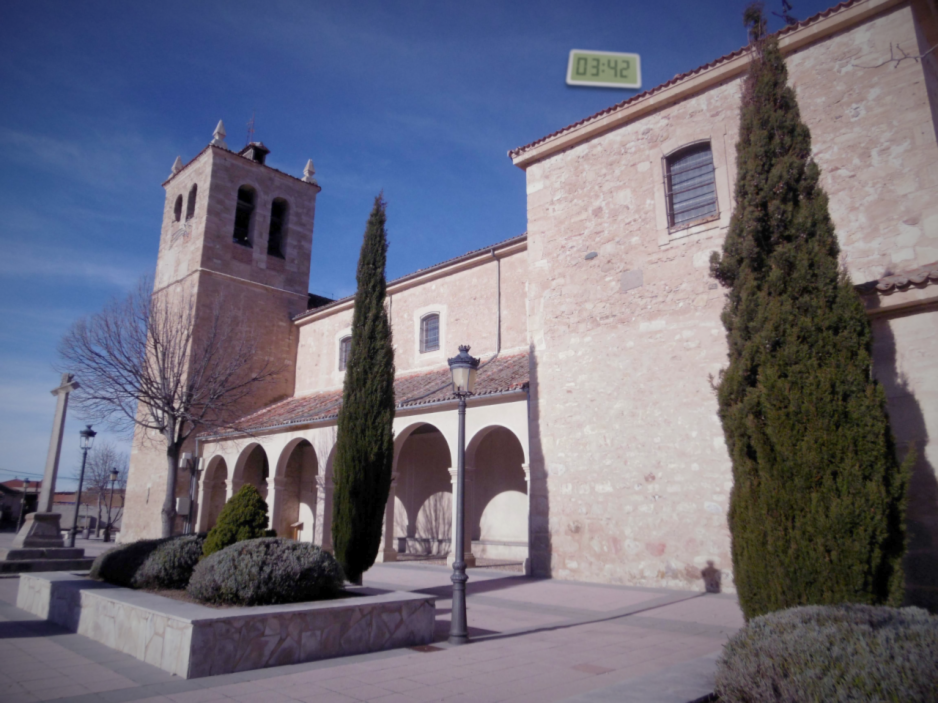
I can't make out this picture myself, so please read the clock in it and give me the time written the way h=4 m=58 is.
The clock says h=3 m=42
